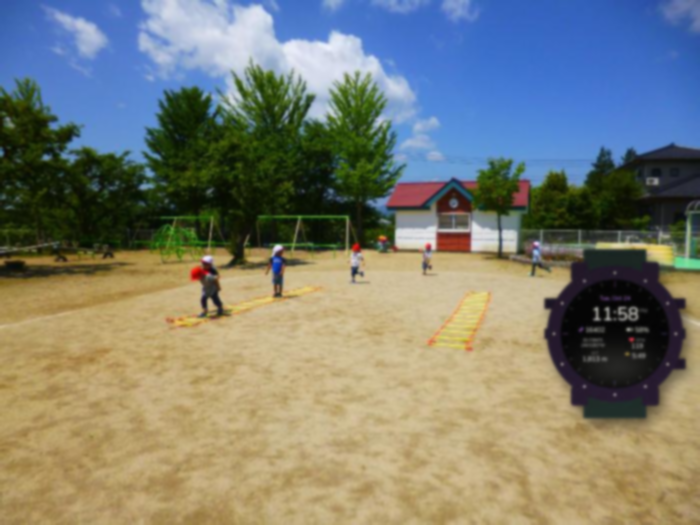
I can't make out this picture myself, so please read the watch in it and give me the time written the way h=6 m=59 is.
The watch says h=11 m=58
